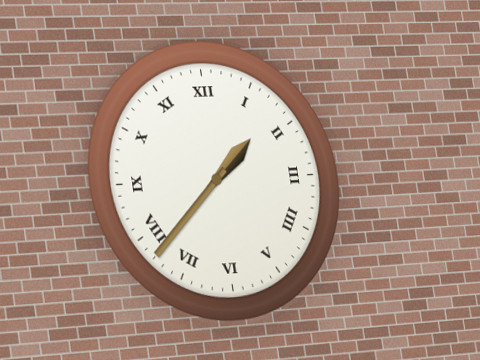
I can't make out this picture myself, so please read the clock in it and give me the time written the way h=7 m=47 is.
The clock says h=1 m=38
